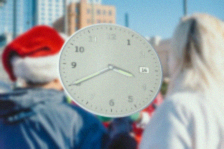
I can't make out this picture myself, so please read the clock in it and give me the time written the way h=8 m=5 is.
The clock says h=3 m=40
